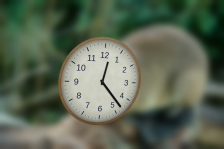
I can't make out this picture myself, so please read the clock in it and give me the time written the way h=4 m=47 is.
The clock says h=12 m=23
